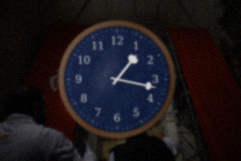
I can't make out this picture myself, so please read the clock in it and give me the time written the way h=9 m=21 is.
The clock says h=1 m=17
